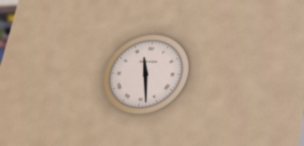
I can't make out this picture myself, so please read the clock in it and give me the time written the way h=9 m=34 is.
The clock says h=11 m=28
